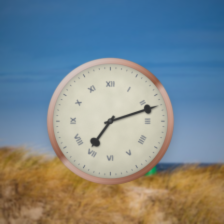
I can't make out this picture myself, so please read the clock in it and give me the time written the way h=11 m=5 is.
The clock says h=7 m=12
